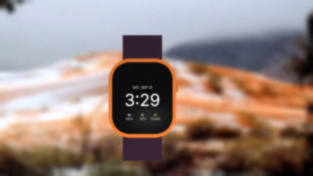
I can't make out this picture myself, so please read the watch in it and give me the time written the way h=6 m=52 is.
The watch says h=3 m=29
